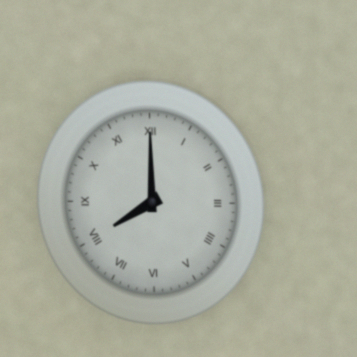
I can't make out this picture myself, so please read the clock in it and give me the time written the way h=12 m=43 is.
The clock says h=8 m=0
